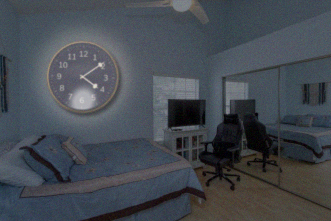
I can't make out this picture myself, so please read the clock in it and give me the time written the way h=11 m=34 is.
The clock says h=4 m=9
